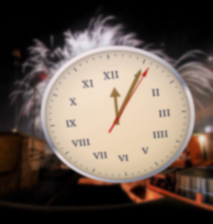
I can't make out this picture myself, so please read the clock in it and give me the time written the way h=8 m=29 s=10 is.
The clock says h=12 m=5 s=6
